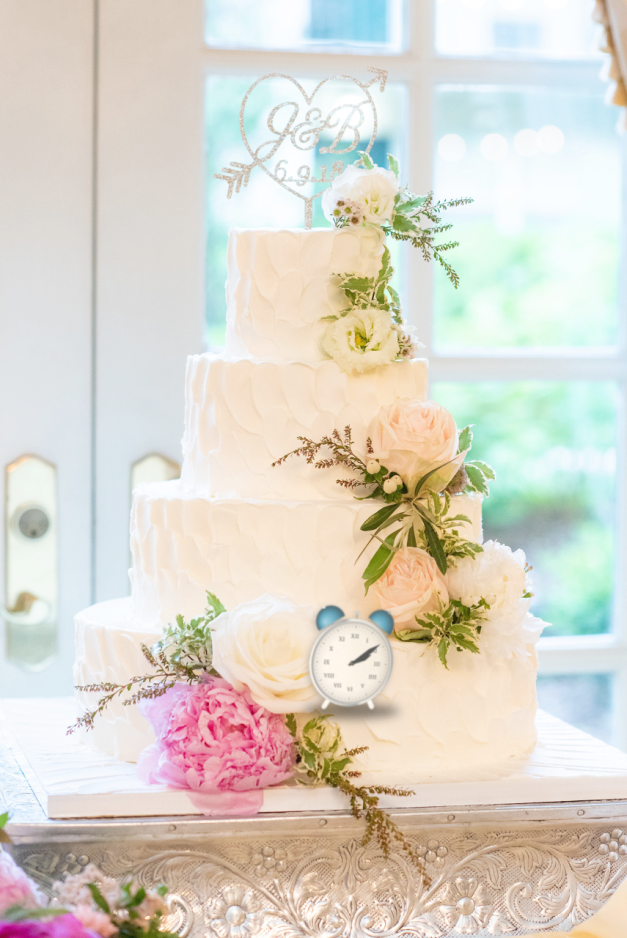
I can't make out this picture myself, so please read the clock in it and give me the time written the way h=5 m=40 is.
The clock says h=2 m=9
